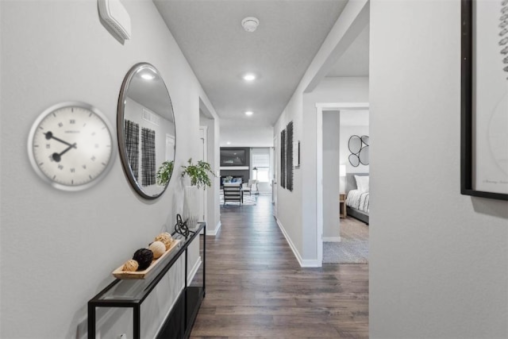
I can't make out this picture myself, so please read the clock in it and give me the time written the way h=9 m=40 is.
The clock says h=7 m=49
